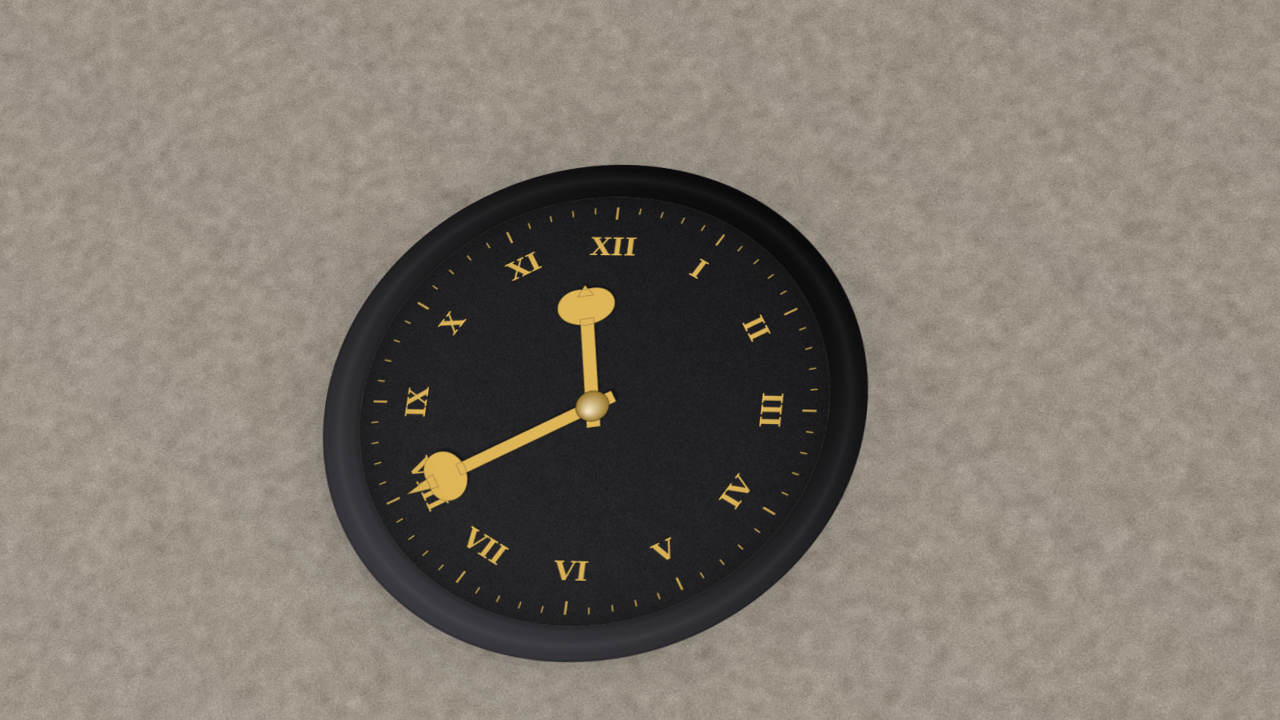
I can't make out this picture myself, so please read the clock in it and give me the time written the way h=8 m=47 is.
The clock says h=11 m=40
